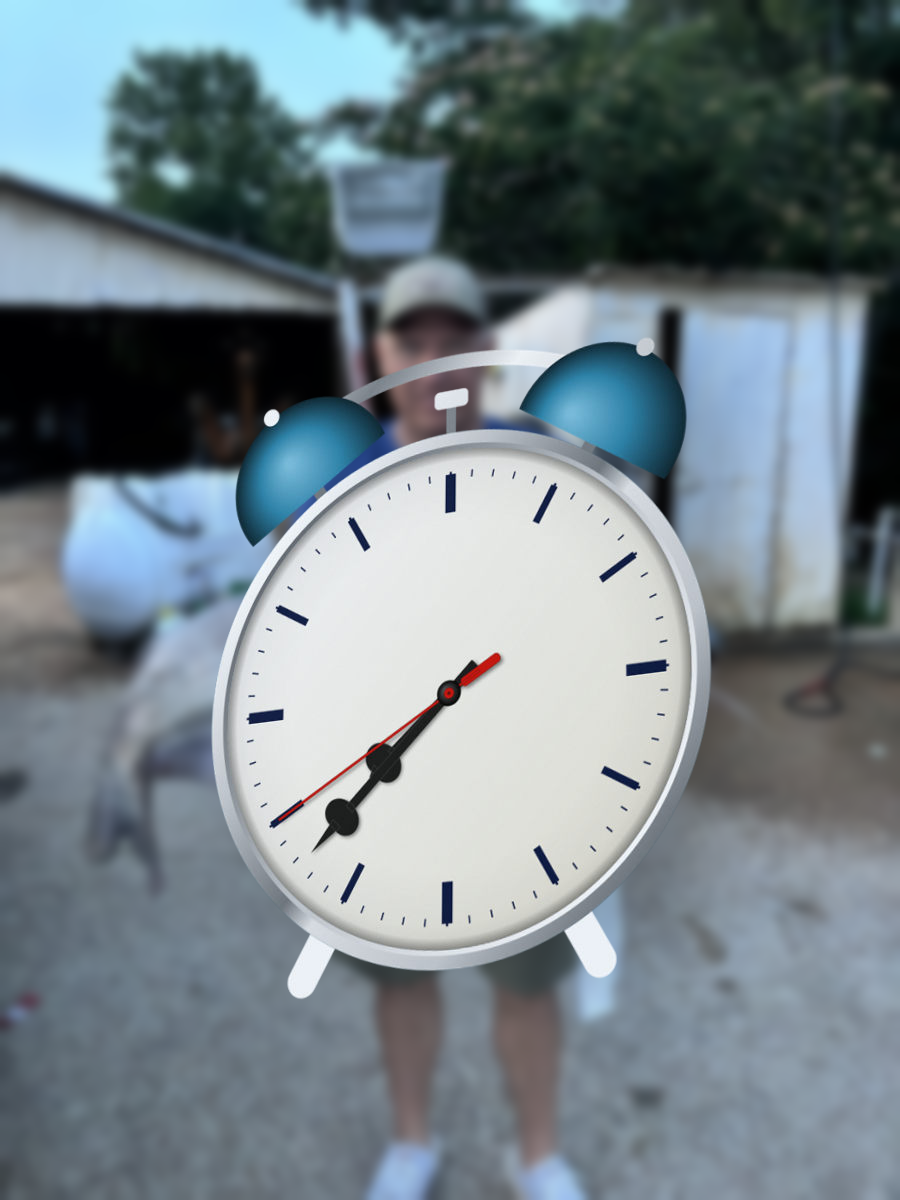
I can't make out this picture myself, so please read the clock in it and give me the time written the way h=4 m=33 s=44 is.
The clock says h=7 m=37 s=40
